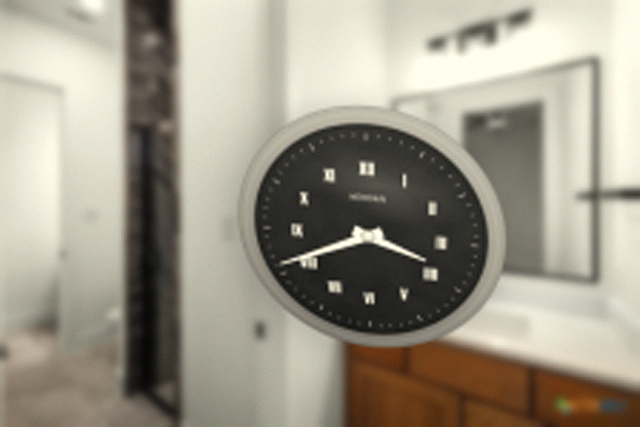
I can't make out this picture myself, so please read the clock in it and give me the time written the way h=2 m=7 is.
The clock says h=3 m=41
